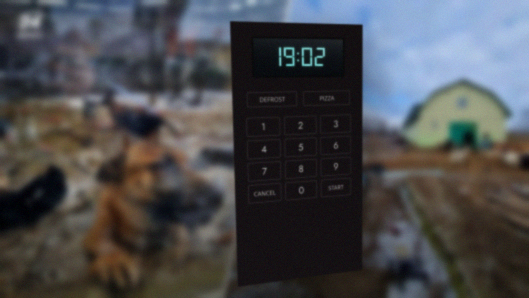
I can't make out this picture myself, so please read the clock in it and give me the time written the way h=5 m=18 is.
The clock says h=19 m=2
